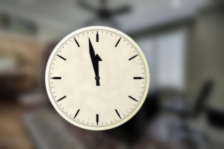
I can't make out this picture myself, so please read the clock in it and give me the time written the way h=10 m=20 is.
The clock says h=11 m=58
